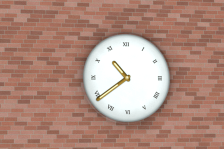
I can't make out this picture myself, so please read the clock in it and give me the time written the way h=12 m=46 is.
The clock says h=10 m=39
